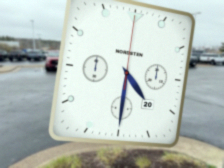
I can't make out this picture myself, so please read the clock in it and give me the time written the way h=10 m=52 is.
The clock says h=4 m=30
